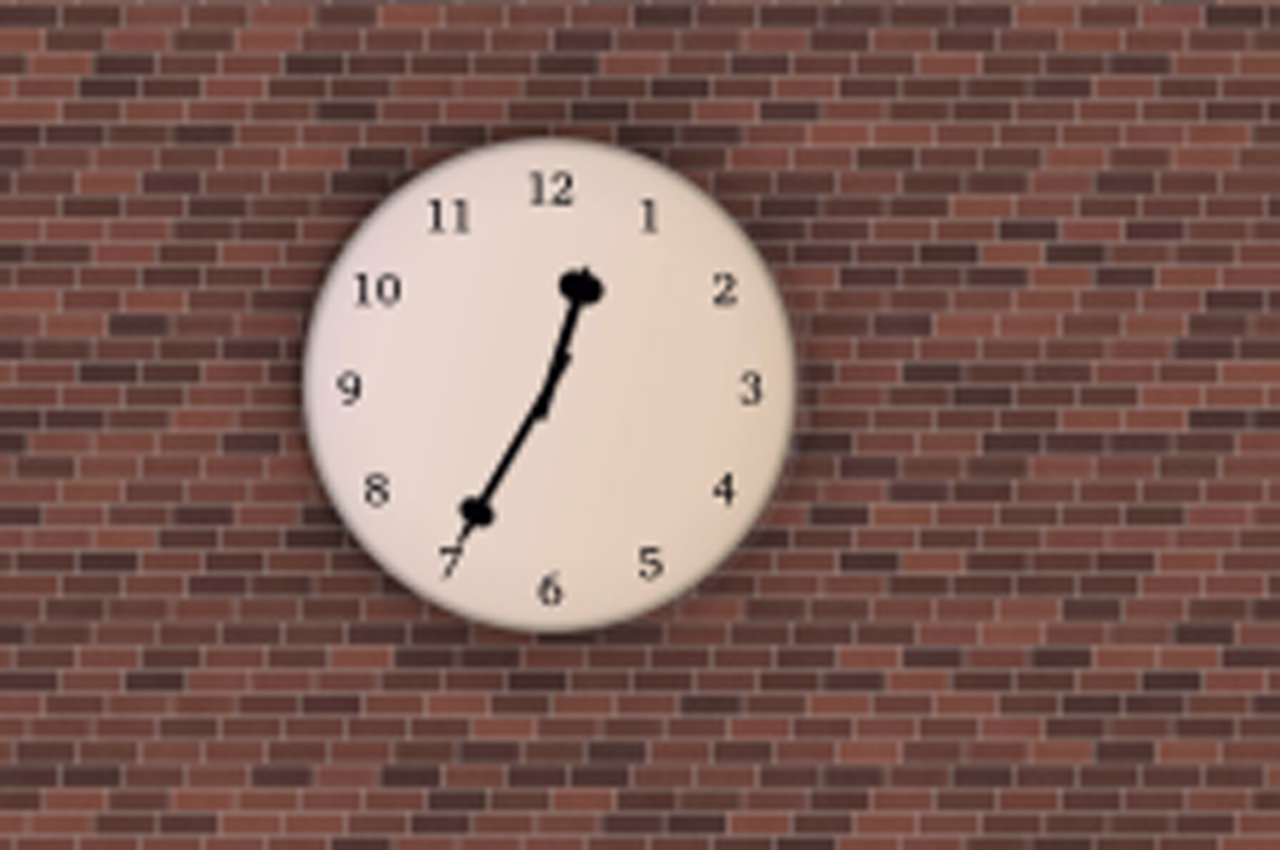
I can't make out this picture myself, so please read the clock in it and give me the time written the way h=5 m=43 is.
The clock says h=12 m=35
